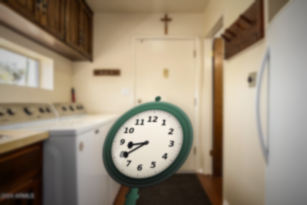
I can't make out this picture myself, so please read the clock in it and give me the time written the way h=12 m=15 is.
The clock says h=8 m=39
